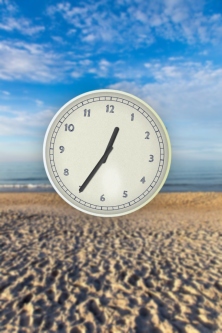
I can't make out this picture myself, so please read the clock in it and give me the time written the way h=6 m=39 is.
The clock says h=12 m=35
